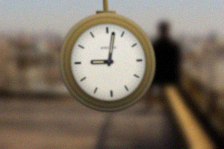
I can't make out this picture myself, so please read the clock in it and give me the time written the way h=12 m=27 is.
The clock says h=9 m=2
